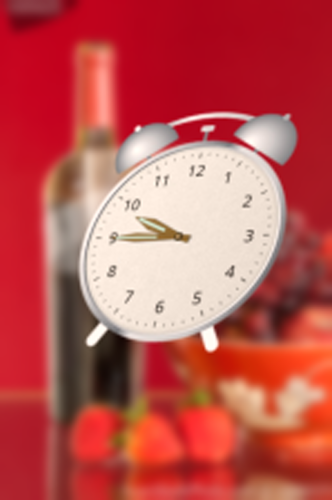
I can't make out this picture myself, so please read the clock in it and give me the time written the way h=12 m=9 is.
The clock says h=9 m=45
